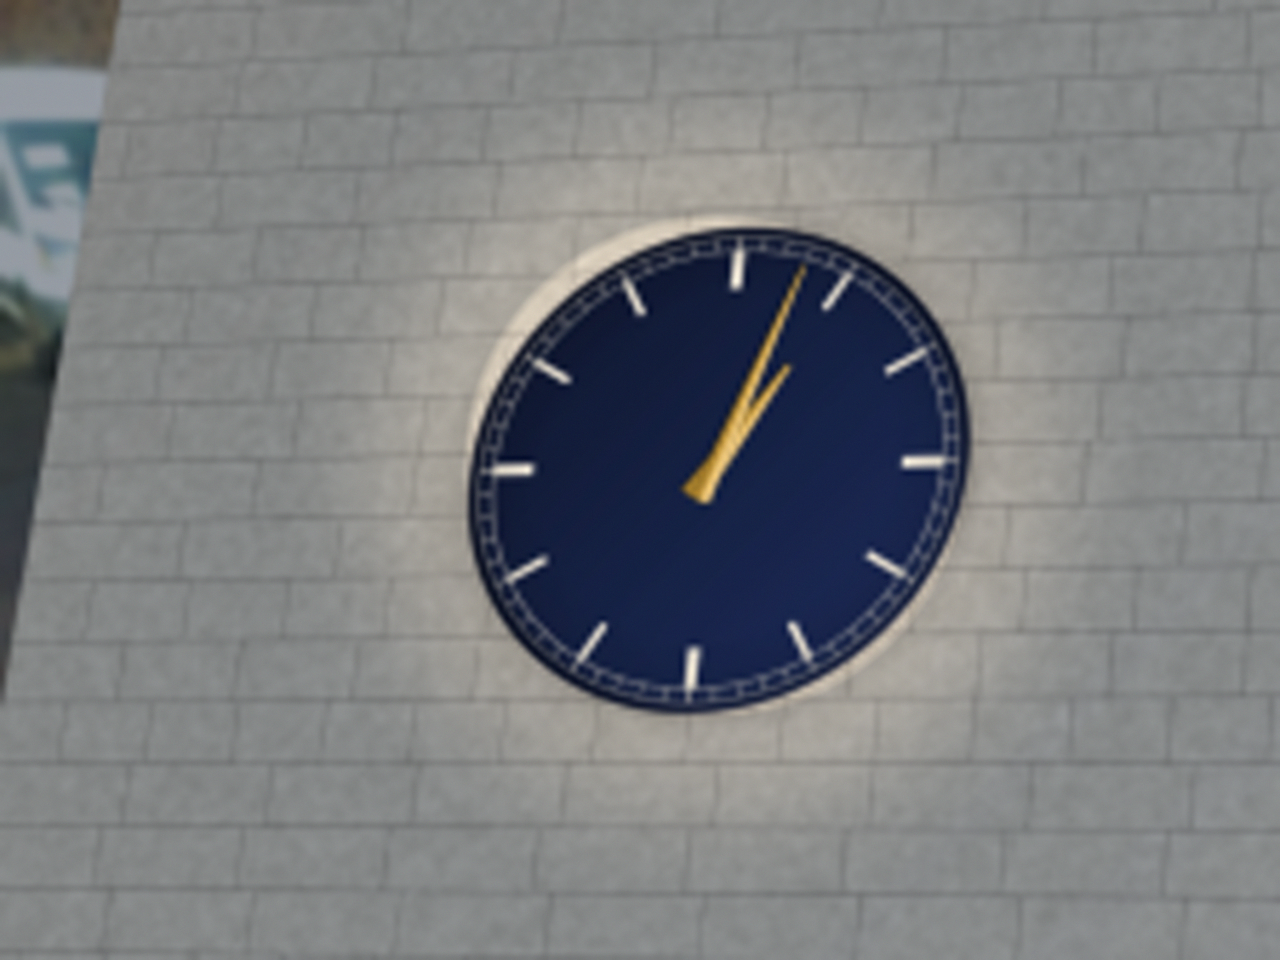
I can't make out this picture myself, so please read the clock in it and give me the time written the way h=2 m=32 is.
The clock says h=1 m=3
